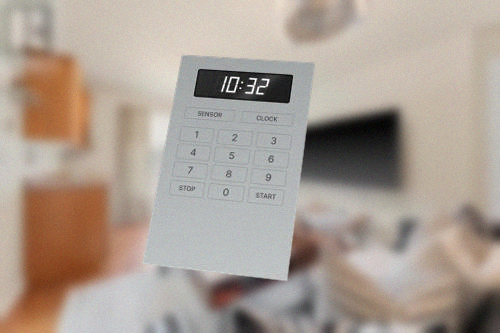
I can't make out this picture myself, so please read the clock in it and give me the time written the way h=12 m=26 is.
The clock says h=10 m=32
